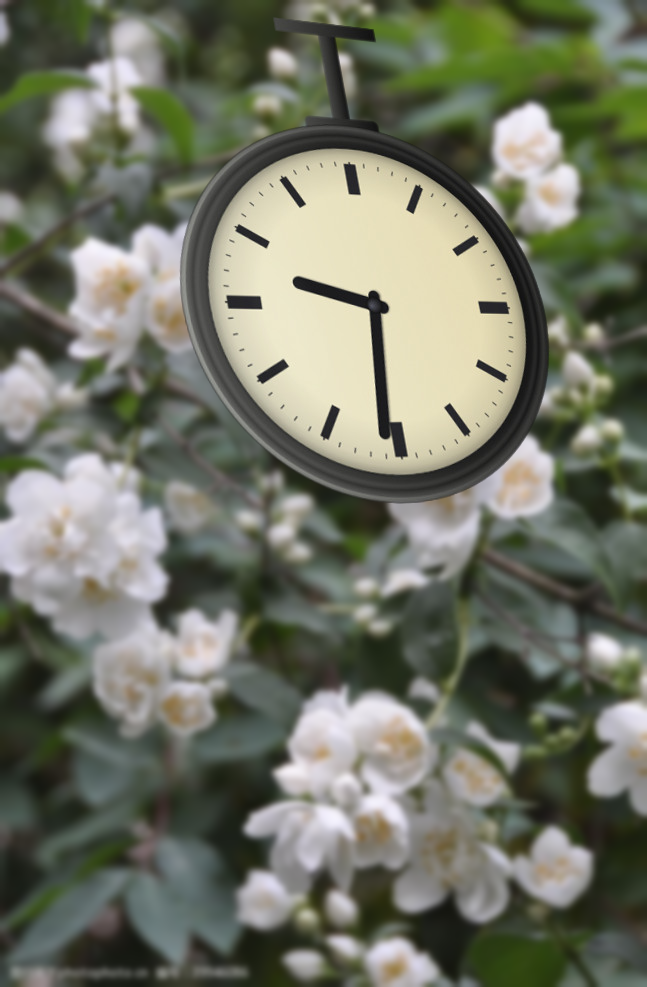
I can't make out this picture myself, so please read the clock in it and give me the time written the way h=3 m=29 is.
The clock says h=9 m=31
